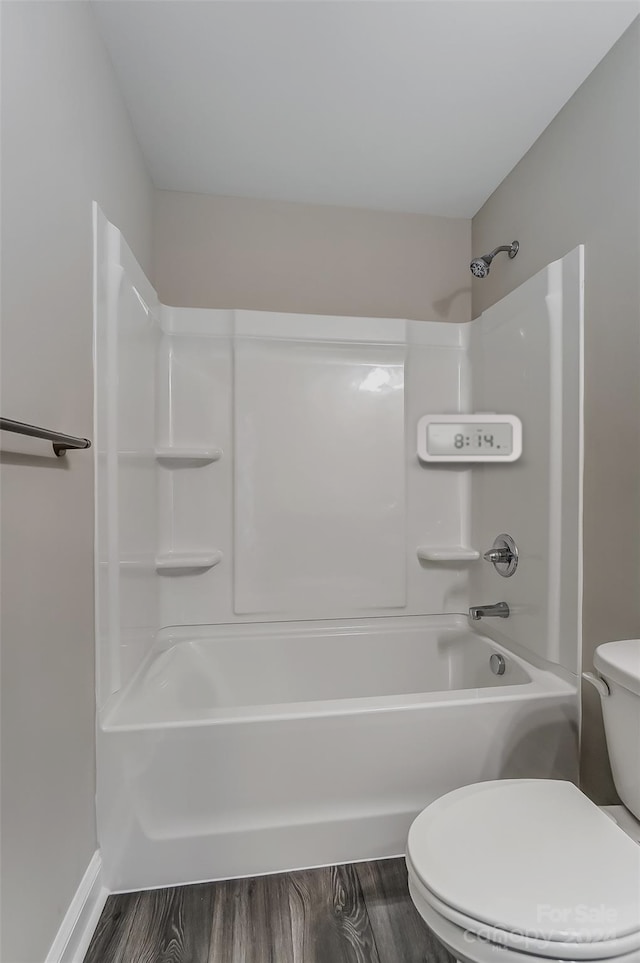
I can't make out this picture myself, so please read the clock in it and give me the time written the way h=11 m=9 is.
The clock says h=8 m=14
